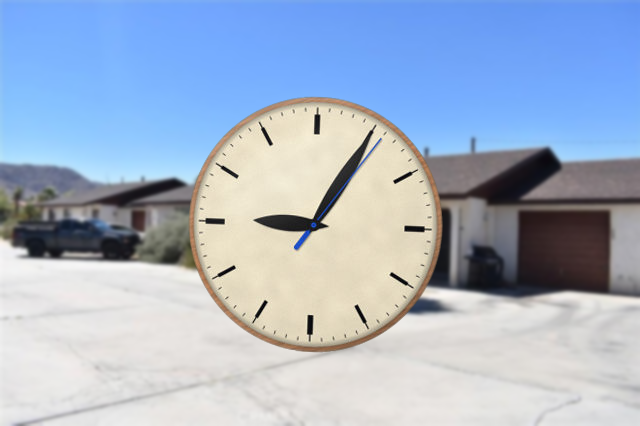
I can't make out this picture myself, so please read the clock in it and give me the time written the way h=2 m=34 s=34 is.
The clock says h=9 m=5 s=6
